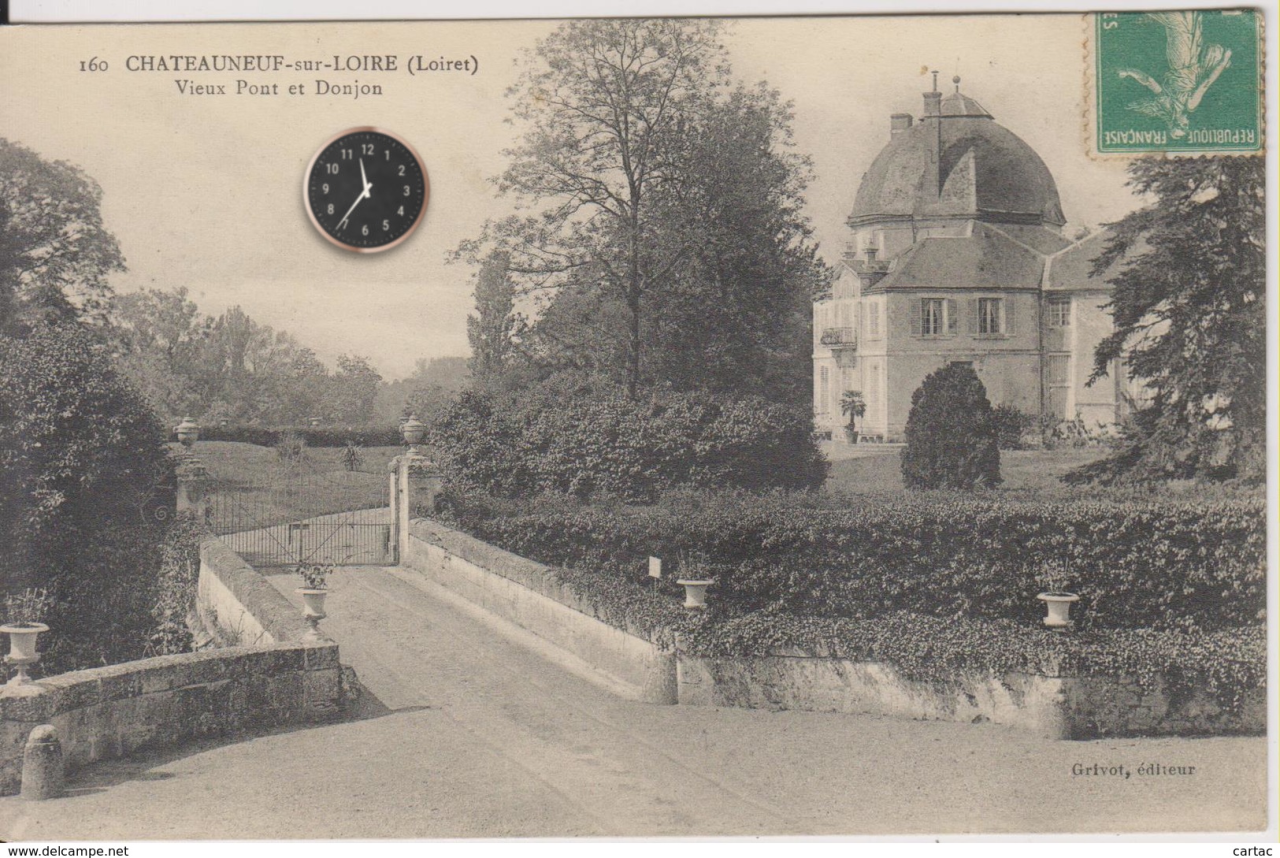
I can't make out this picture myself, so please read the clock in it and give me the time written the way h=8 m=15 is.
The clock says h=11 m=36
